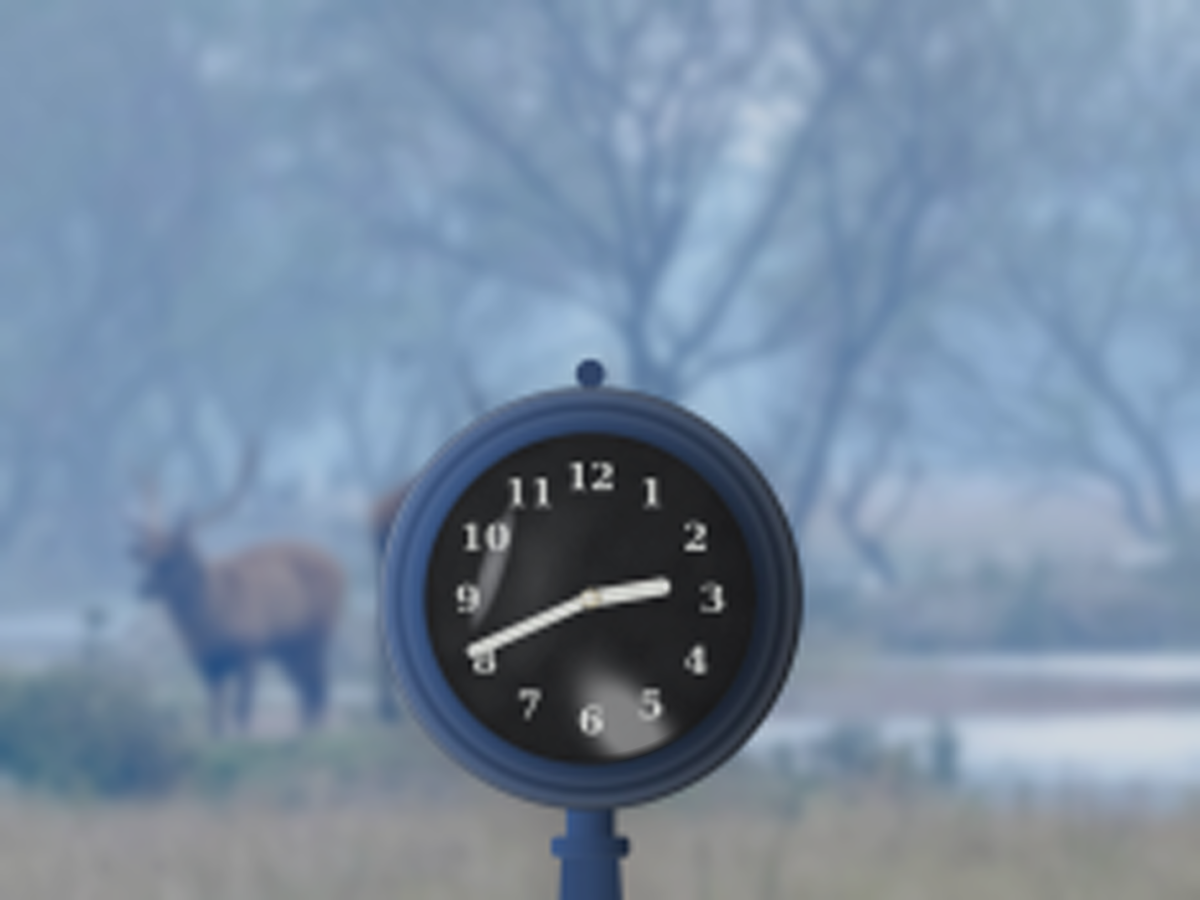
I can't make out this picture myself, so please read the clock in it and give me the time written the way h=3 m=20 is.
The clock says h=2 m=41
